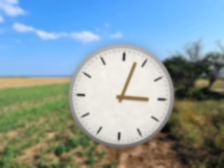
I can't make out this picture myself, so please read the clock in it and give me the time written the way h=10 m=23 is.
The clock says h=3 m=3
